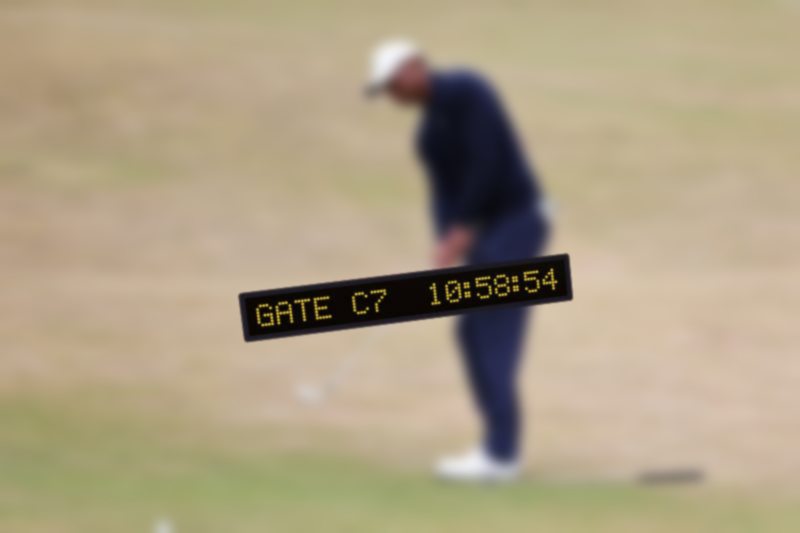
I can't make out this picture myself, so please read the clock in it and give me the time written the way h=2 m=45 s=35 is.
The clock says h=10 m=58 s=54
